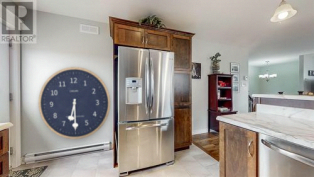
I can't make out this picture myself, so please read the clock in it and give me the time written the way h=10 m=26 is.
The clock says h=6 m=30
